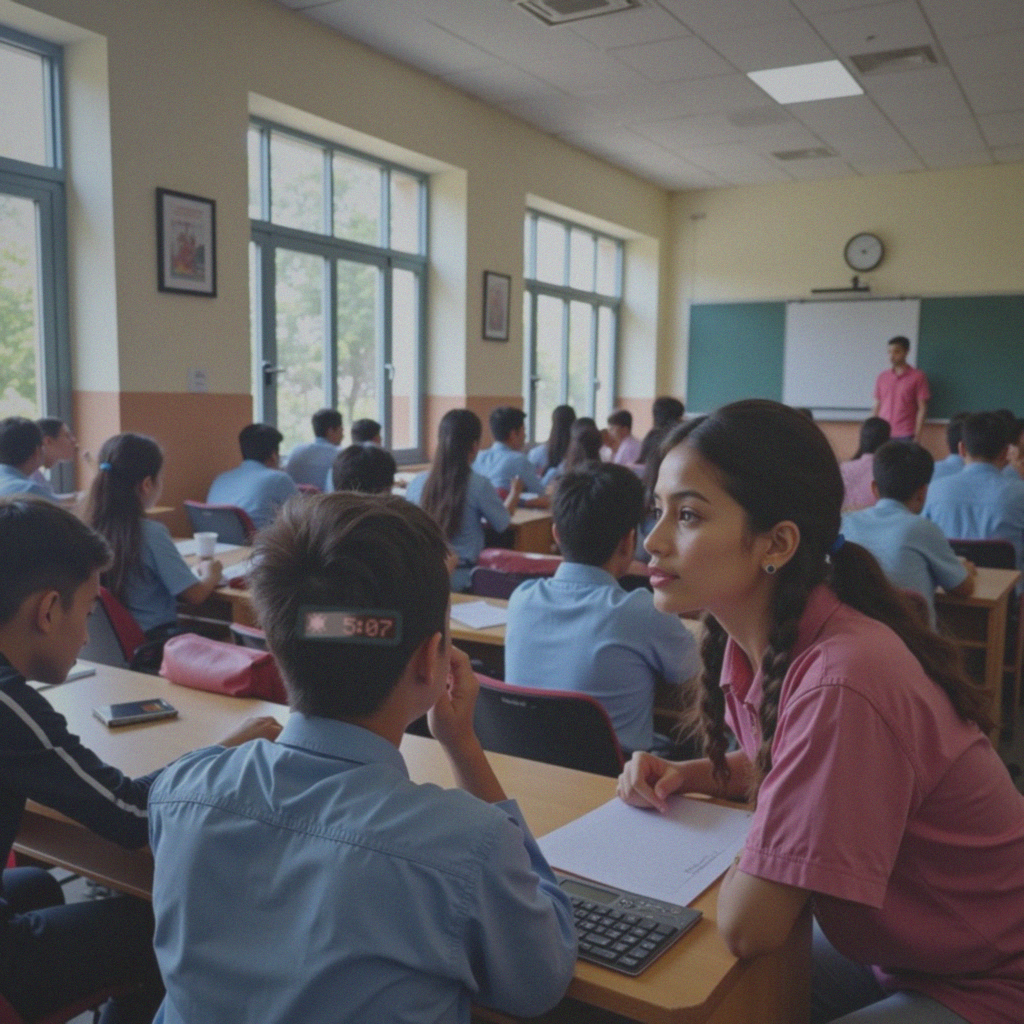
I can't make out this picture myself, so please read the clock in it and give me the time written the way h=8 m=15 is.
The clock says h=5 m=7
